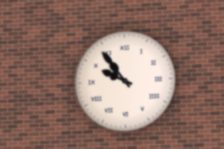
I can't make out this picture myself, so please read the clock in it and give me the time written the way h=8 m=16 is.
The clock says h=9 m=54
